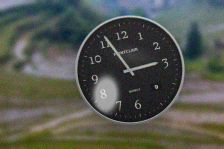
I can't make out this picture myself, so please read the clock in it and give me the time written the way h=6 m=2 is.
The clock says h=2 m=56
